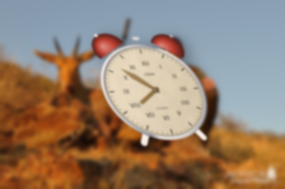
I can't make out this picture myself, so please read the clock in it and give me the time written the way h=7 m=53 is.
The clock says h=7 m=52
